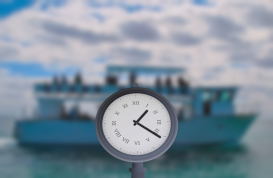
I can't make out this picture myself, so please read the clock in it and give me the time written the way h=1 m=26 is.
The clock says h=1 m=21
